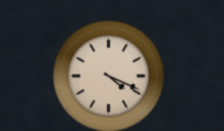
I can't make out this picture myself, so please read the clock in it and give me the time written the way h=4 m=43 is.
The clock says h=4 m=19
